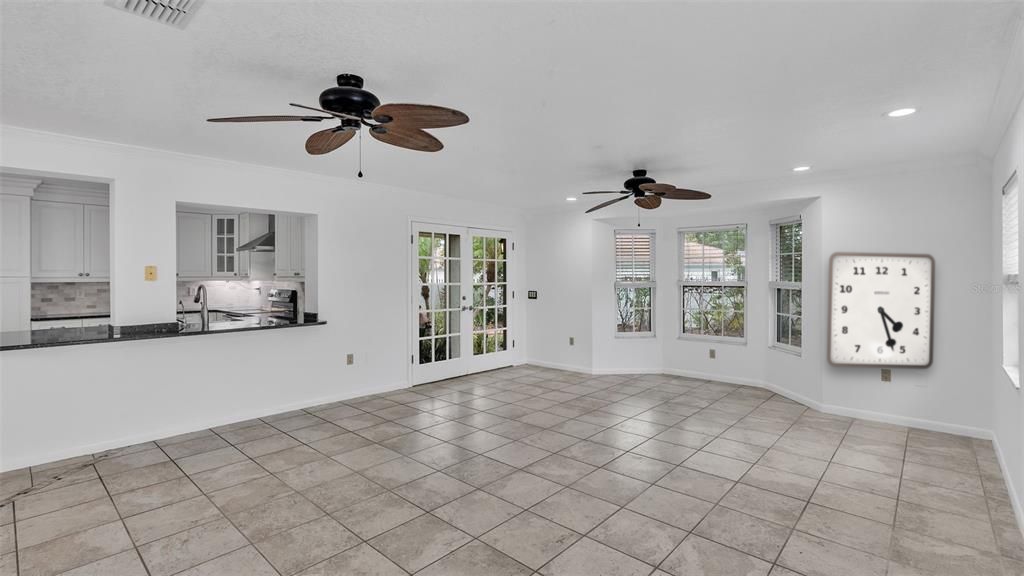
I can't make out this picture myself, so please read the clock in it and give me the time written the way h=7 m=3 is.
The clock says h=4 m=27
